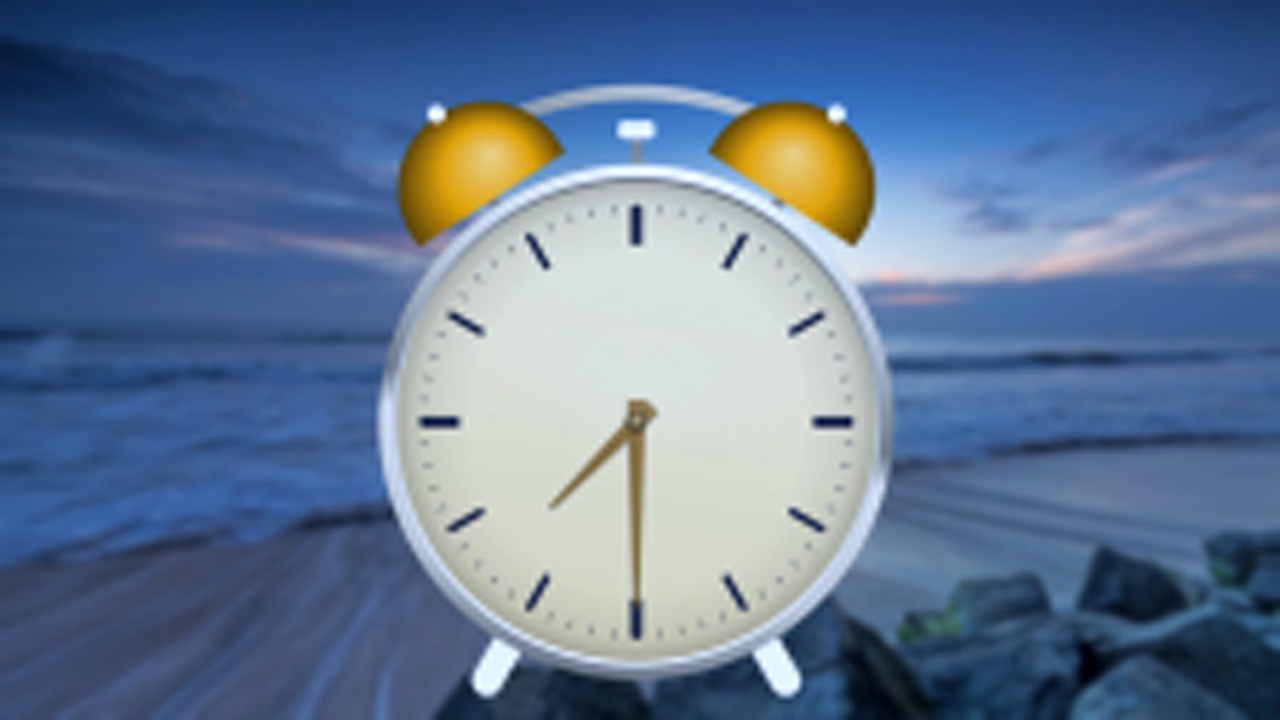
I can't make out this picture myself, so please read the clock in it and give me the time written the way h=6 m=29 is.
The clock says h=7 m=30
